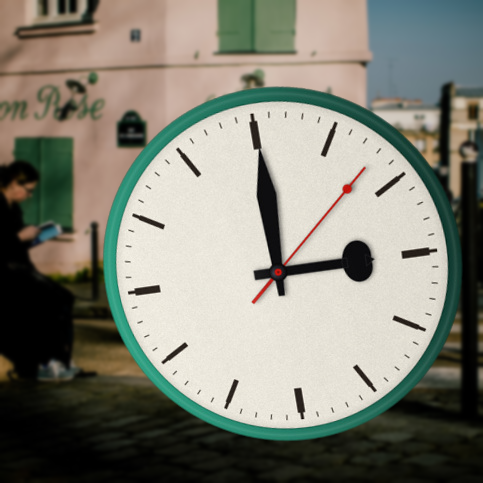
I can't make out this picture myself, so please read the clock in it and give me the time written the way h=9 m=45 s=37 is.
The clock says h=3 m=0 s=8
